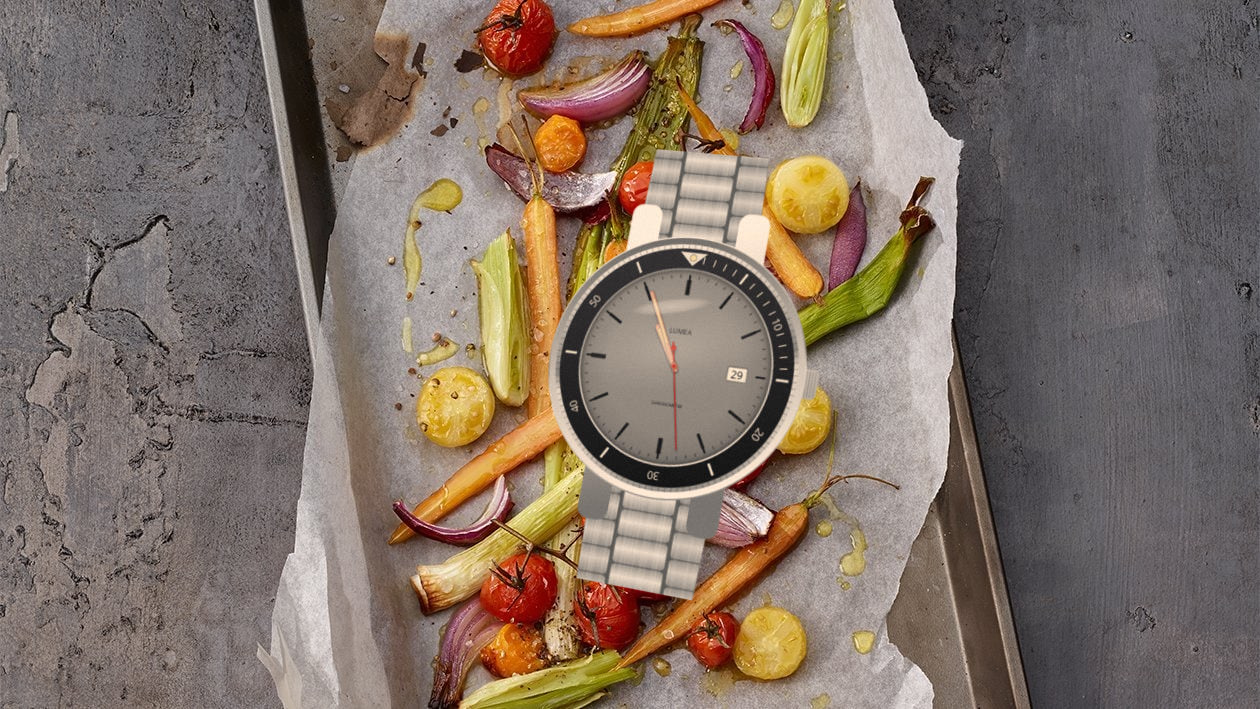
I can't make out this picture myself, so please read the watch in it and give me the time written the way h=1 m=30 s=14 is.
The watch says h=10 m=55 s=28
